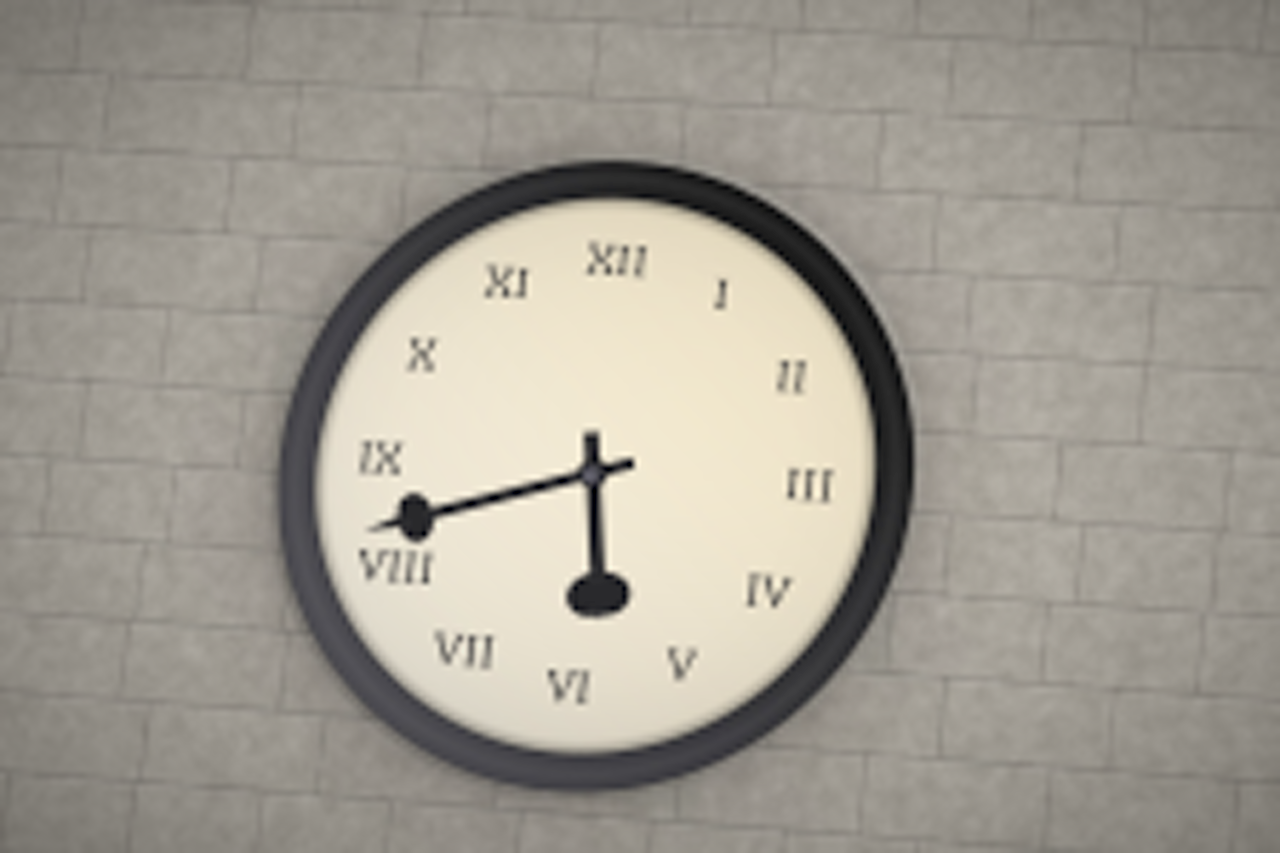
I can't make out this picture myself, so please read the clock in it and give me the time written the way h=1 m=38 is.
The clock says h=5 m=42
